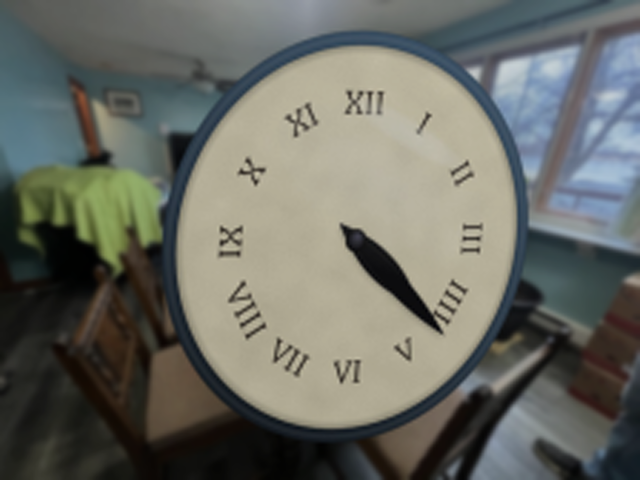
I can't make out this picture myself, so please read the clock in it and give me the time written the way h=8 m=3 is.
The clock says h=4 m=22
